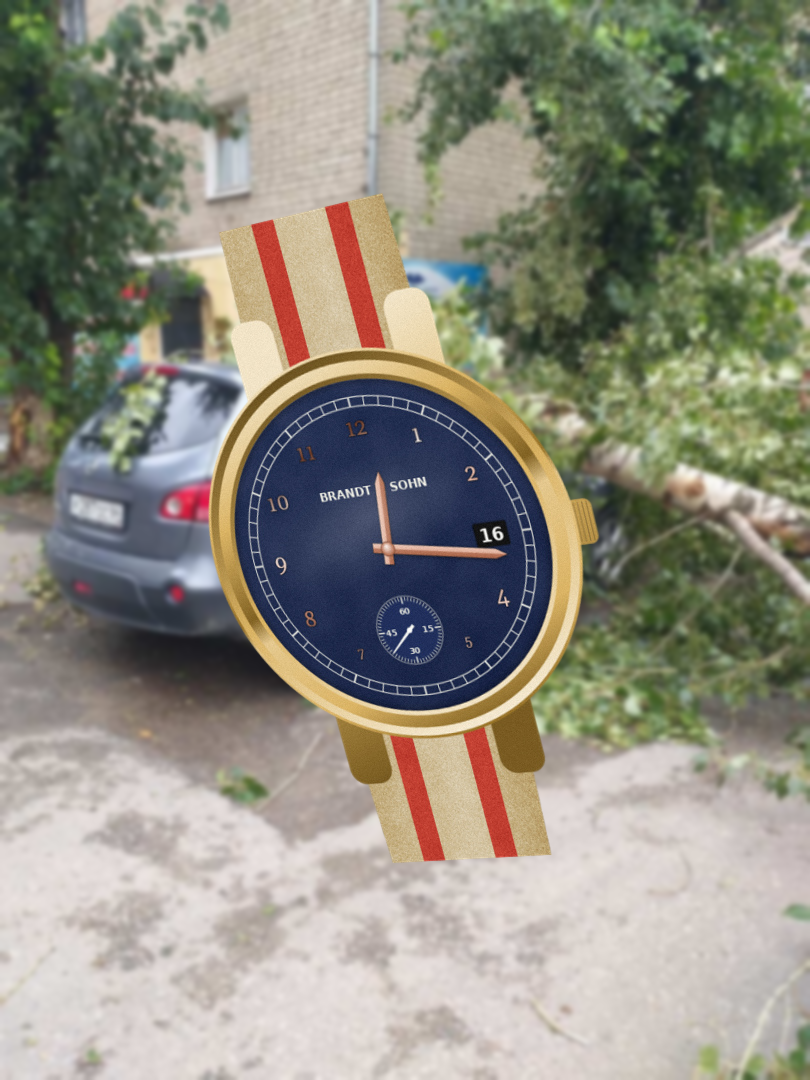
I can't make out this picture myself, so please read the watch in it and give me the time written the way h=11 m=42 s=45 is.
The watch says h=12 m=16 s=38
